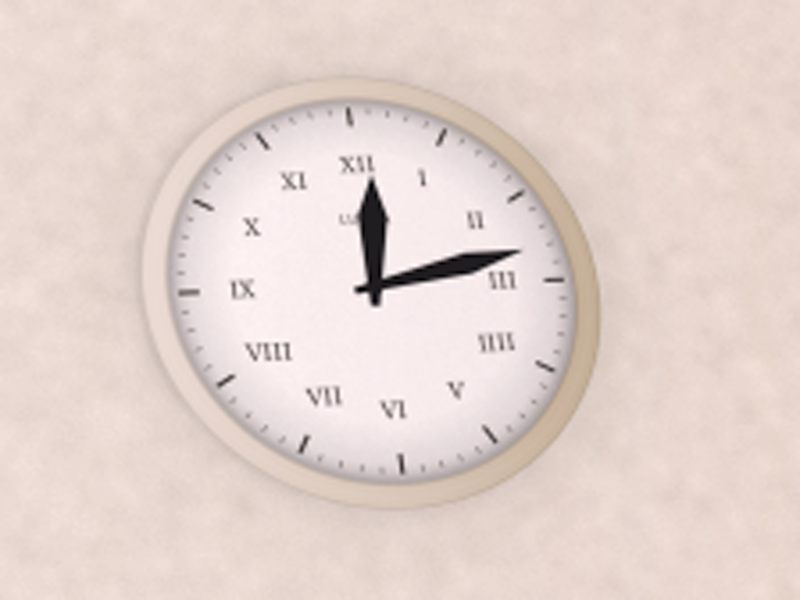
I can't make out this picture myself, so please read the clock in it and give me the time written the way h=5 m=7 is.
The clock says h=12 m=13
